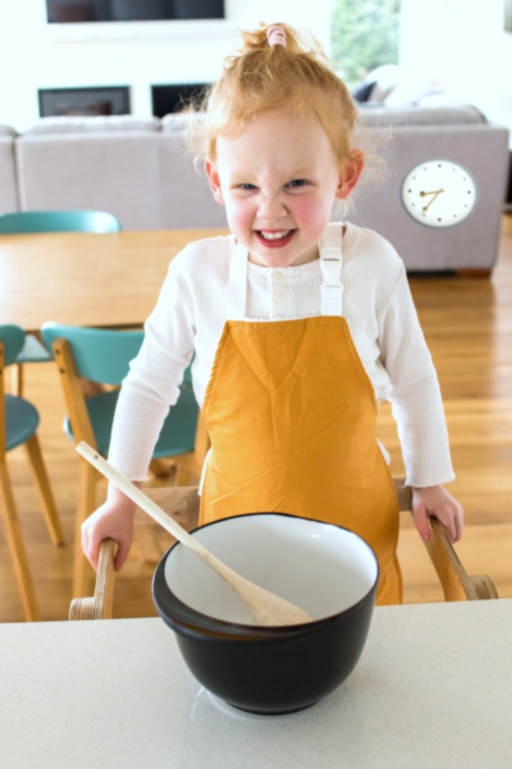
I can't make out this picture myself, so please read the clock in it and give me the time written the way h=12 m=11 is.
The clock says h=8 m=36
